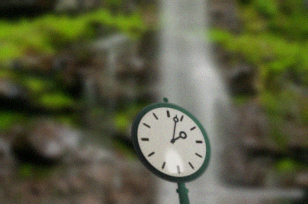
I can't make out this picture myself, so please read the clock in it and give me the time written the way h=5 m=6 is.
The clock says h=2 m=3
